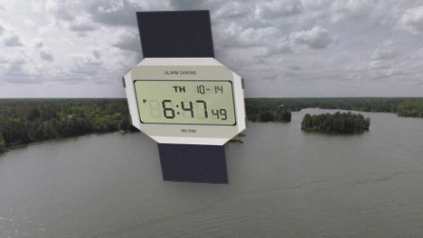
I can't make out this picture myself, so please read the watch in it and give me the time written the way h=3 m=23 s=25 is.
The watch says h=6 m=47 s=49
